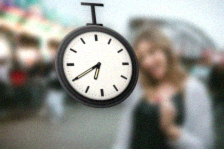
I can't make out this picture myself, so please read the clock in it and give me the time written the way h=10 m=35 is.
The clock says h=6 m=40
